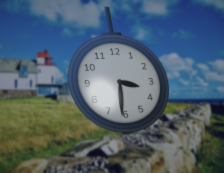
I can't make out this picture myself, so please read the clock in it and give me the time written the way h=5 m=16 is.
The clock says h=3 m=31
